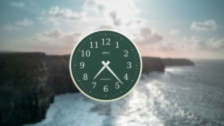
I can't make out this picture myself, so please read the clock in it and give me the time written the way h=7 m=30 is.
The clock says h=7 m=23
